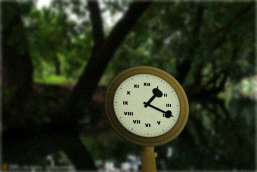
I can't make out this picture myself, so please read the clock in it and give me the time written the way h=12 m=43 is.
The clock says h=1 m=19
